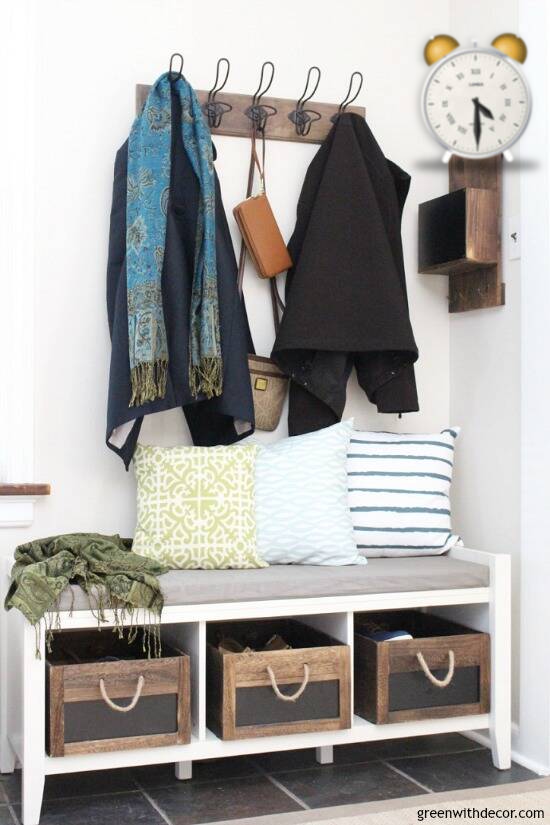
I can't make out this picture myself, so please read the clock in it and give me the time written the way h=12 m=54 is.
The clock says h=4 m=30
